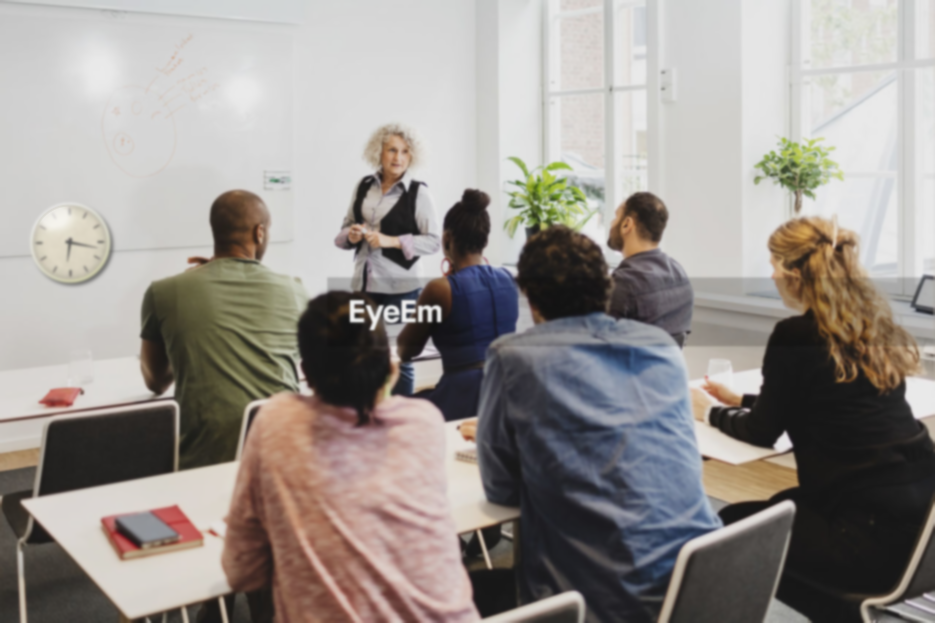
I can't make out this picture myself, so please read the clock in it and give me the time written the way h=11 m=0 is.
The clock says h=6 m=17
